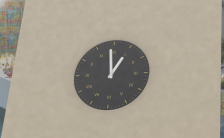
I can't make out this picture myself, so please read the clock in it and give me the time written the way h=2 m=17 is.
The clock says h=12 m=59
